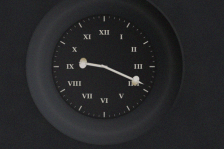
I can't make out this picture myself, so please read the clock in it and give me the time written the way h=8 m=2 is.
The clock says h=9 m=19
